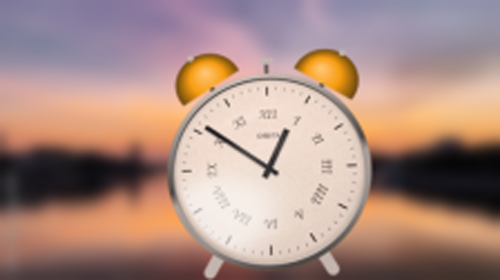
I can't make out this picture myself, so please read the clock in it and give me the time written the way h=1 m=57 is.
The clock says h=12 m=51
